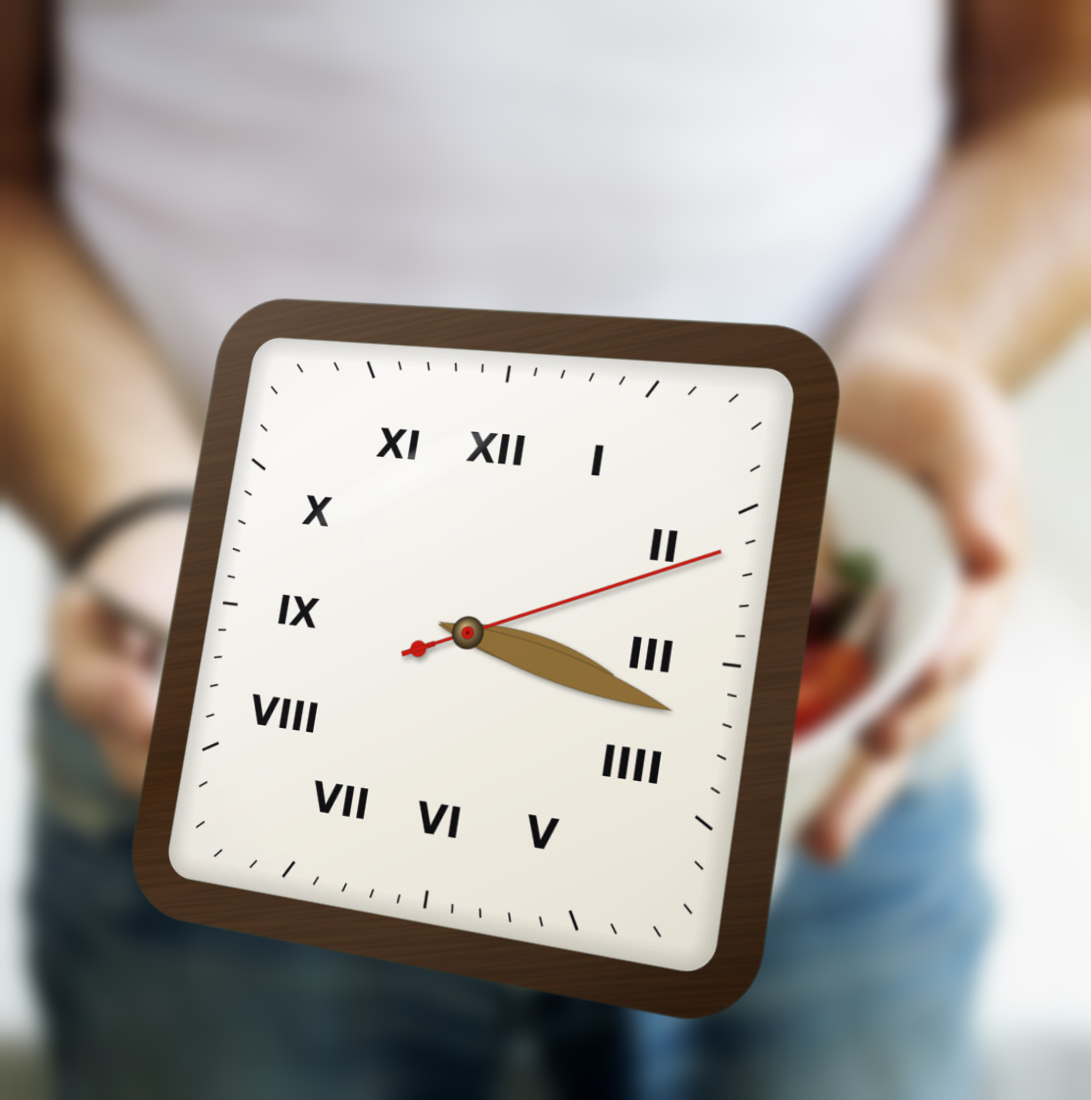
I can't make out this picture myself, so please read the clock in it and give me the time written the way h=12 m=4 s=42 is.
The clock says h=3 m=17 s=11
